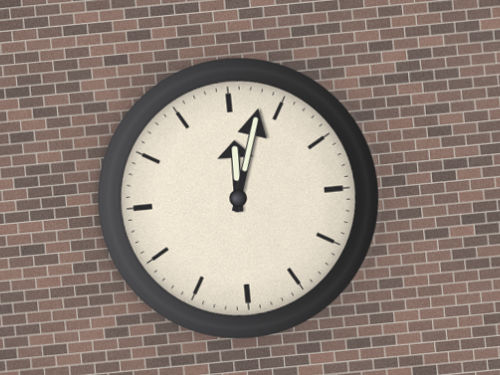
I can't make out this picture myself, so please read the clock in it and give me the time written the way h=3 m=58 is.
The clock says h=12 m=3
